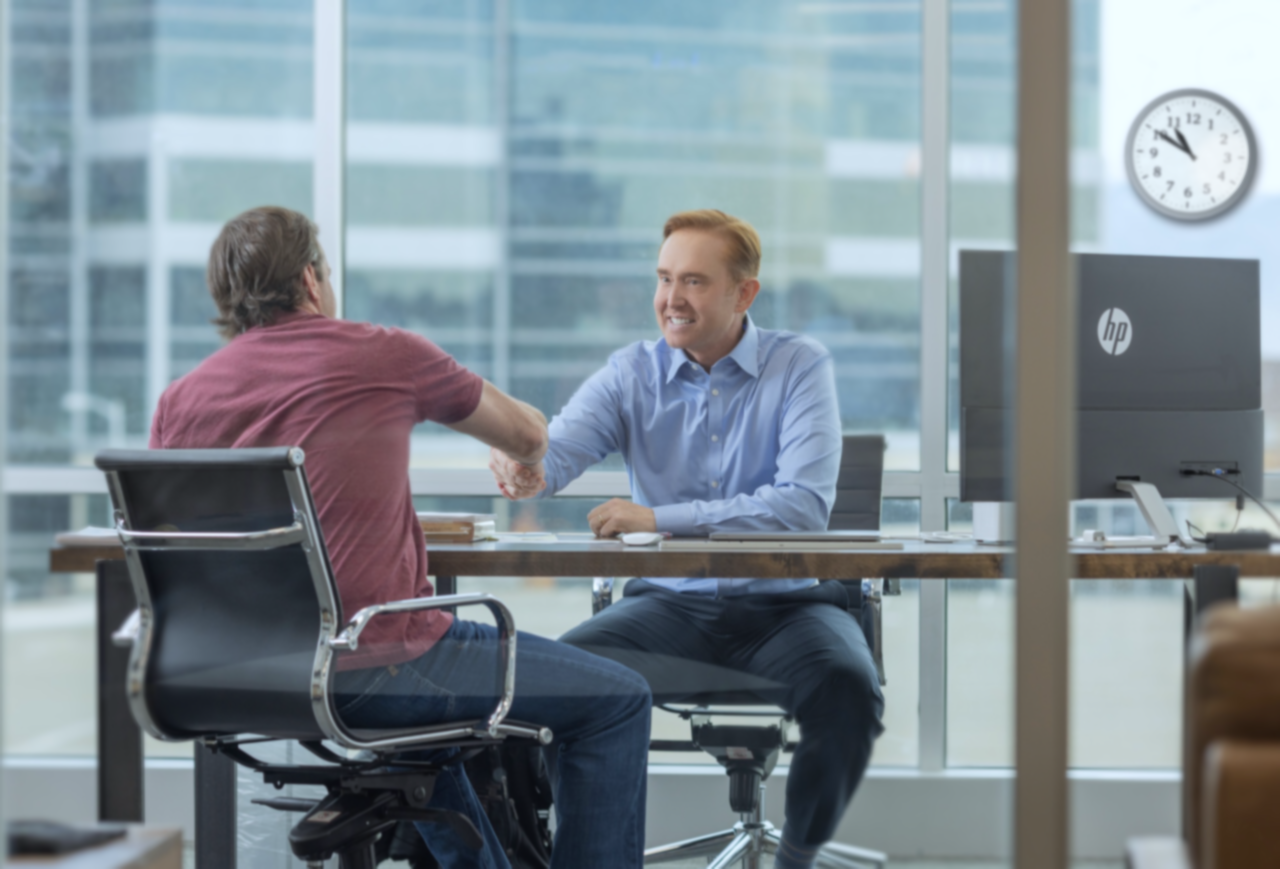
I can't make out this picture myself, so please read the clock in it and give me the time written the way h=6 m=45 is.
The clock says h=10 m=50
